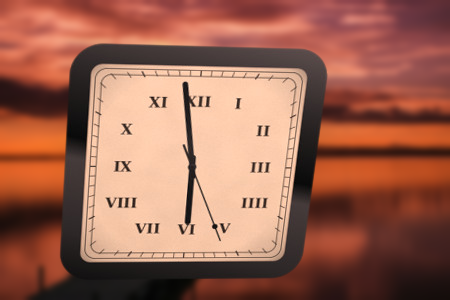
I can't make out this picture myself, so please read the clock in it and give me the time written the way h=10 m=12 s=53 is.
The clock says h=5 m=58 s=26
